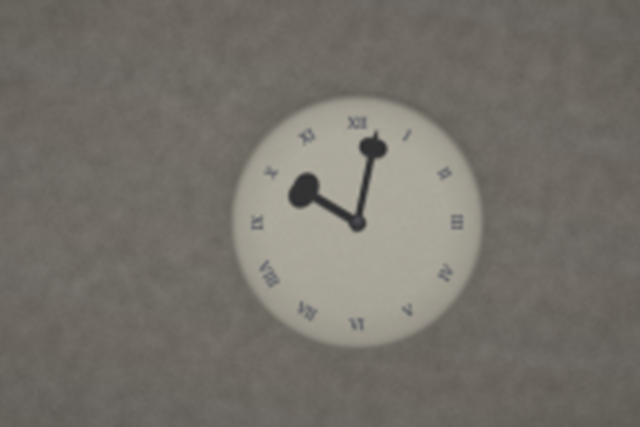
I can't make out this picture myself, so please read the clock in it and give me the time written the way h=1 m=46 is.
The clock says h=10 m=2
